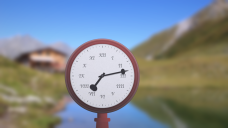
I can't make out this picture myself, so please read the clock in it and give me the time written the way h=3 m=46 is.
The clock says h=7 m=13
